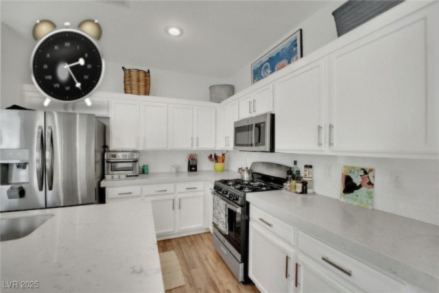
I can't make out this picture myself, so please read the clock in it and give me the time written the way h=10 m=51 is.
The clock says h=2 m=25
